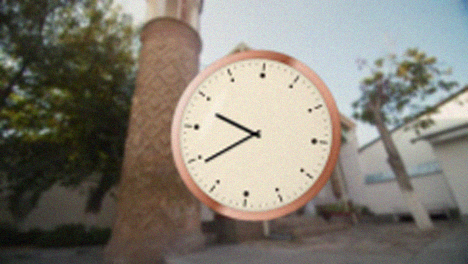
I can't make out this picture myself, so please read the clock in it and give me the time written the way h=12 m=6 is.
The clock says h=9 m=39
